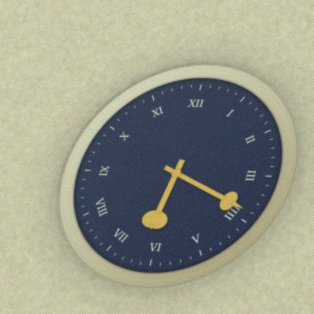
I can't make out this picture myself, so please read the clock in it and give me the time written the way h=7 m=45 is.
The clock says h=6 m=19
